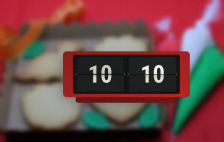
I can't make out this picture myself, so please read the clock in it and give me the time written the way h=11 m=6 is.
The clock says h=10 m=10
